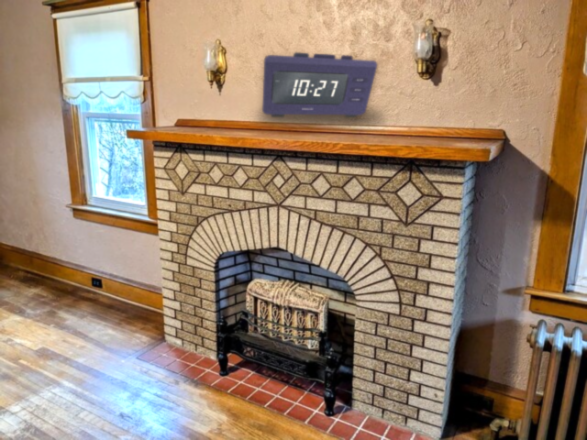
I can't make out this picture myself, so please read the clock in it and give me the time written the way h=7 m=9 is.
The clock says h=10 m=27
